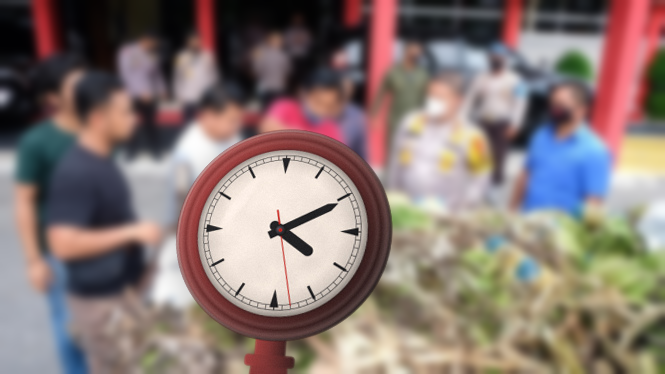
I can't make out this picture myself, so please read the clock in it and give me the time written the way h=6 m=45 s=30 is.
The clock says h=4 m=10 s=28
